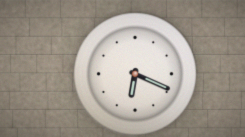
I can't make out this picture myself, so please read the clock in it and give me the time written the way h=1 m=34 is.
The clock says h=6 m=19
